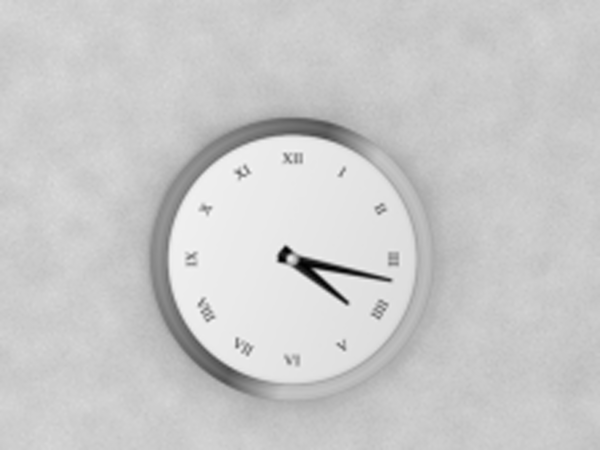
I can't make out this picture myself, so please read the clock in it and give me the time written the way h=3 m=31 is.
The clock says h=4 m=17
